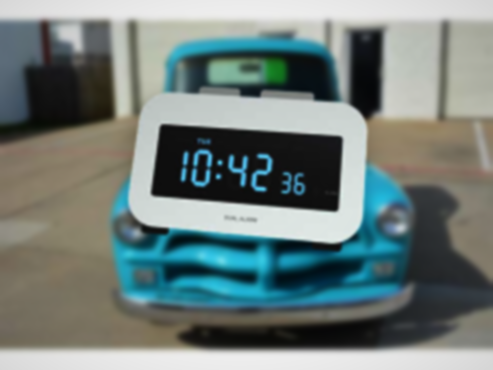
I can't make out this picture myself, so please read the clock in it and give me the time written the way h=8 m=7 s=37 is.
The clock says h=10 m=42 s=36
